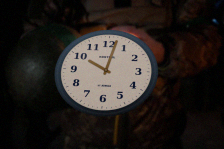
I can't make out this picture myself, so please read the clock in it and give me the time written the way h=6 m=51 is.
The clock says h=10 m=2
